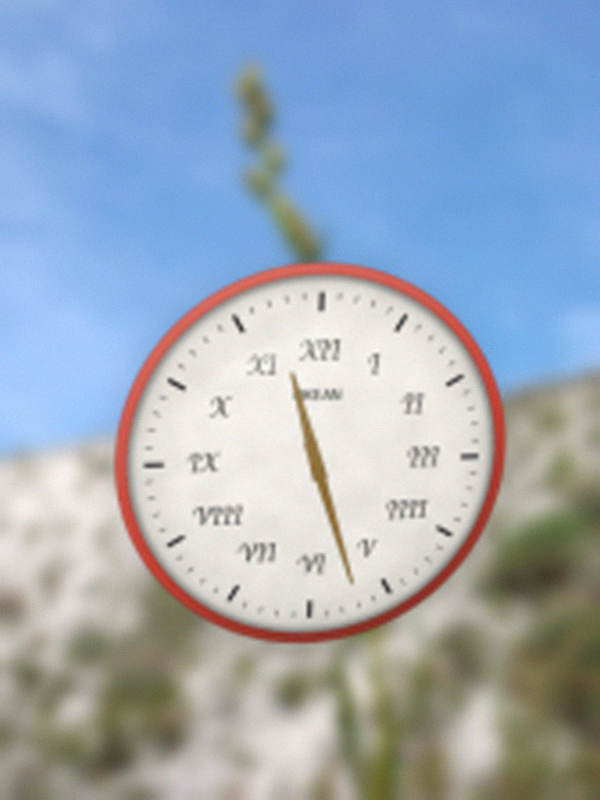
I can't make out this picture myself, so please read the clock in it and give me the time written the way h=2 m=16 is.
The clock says h=11 m=27
